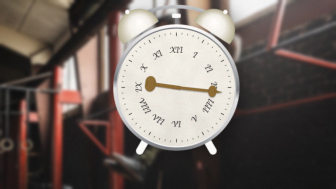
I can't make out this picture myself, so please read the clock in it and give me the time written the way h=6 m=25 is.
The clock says h=9 m=16
